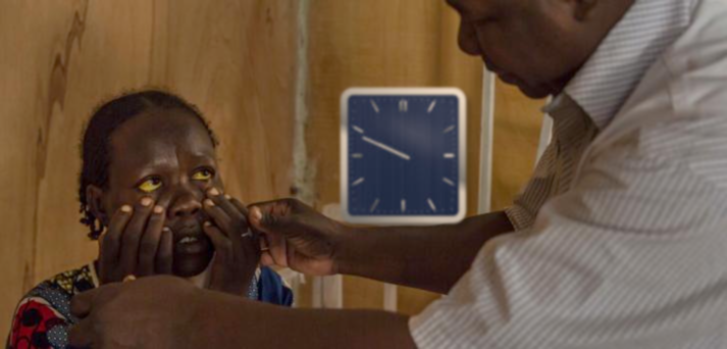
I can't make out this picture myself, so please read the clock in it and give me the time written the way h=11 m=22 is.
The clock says h=9 m=49
